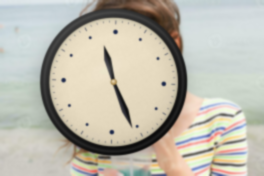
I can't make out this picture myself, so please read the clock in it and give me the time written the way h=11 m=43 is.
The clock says h=11 m=26
